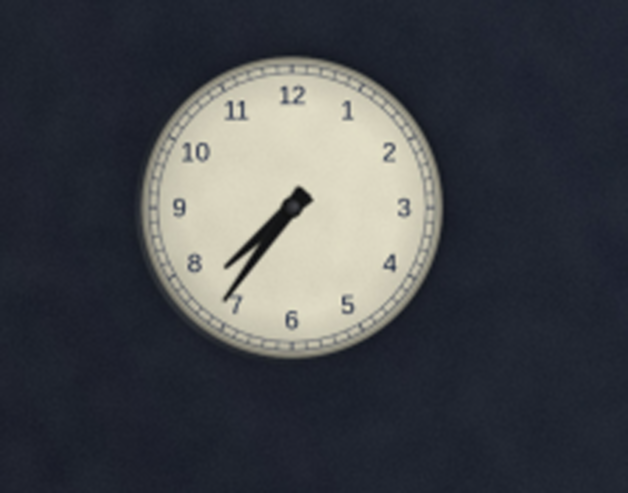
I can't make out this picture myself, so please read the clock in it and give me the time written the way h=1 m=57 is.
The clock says h=7 m=36
